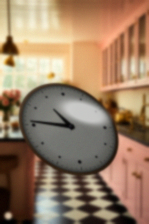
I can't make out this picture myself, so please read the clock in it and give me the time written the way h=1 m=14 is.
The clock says h=10 m=46
